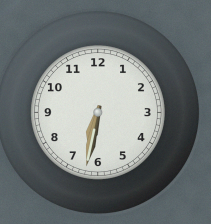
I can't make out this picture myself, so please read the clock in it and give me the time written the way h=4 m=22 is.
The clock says h=6 m=32
